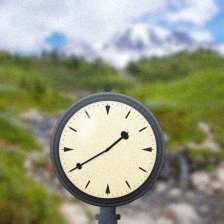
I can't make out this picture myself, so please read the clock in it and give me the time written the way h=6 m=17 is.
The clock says h=1 m=40
